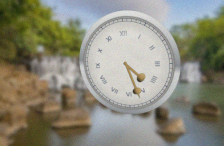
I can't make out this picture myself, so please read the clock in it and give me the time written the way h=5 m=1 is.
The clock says h=4 m=27
